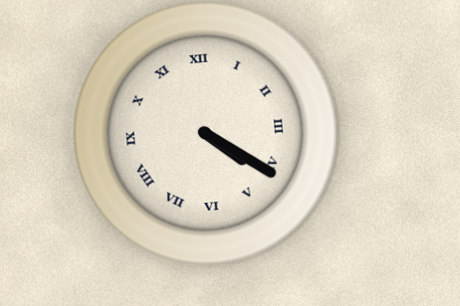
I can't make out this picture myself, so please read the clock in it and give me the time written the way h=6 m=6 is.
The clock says h=4 m=21
